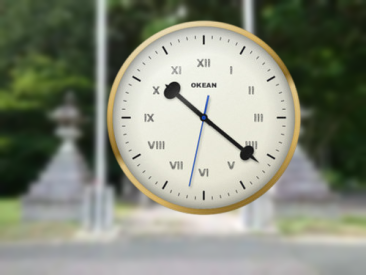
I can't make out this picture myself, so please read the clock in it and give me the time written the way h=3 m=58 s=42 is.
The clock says h=10 m=21 s=32
